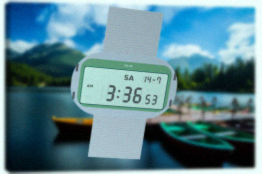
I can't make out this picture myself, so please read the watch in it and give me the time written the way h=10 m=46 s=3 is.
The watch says h=3 m=36 s=53
